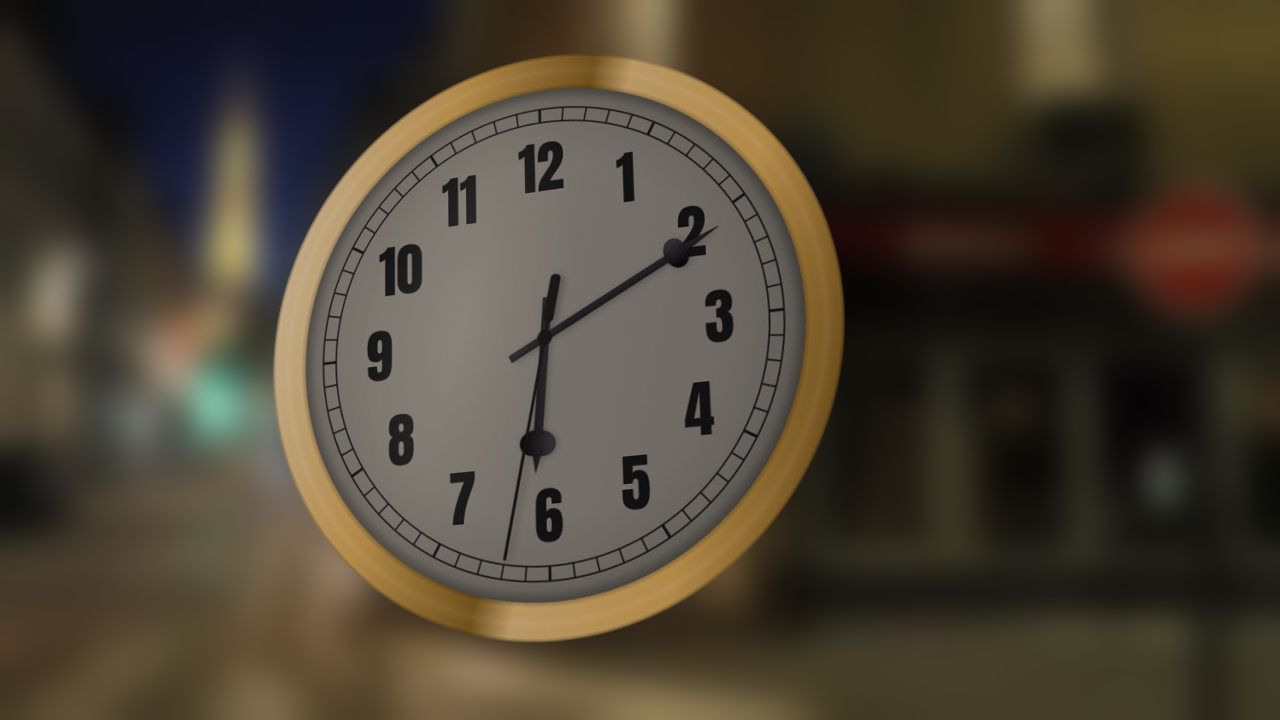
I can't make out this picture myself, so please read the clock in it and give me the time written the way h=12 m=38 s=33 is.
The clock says h=6 m=10 s=32
